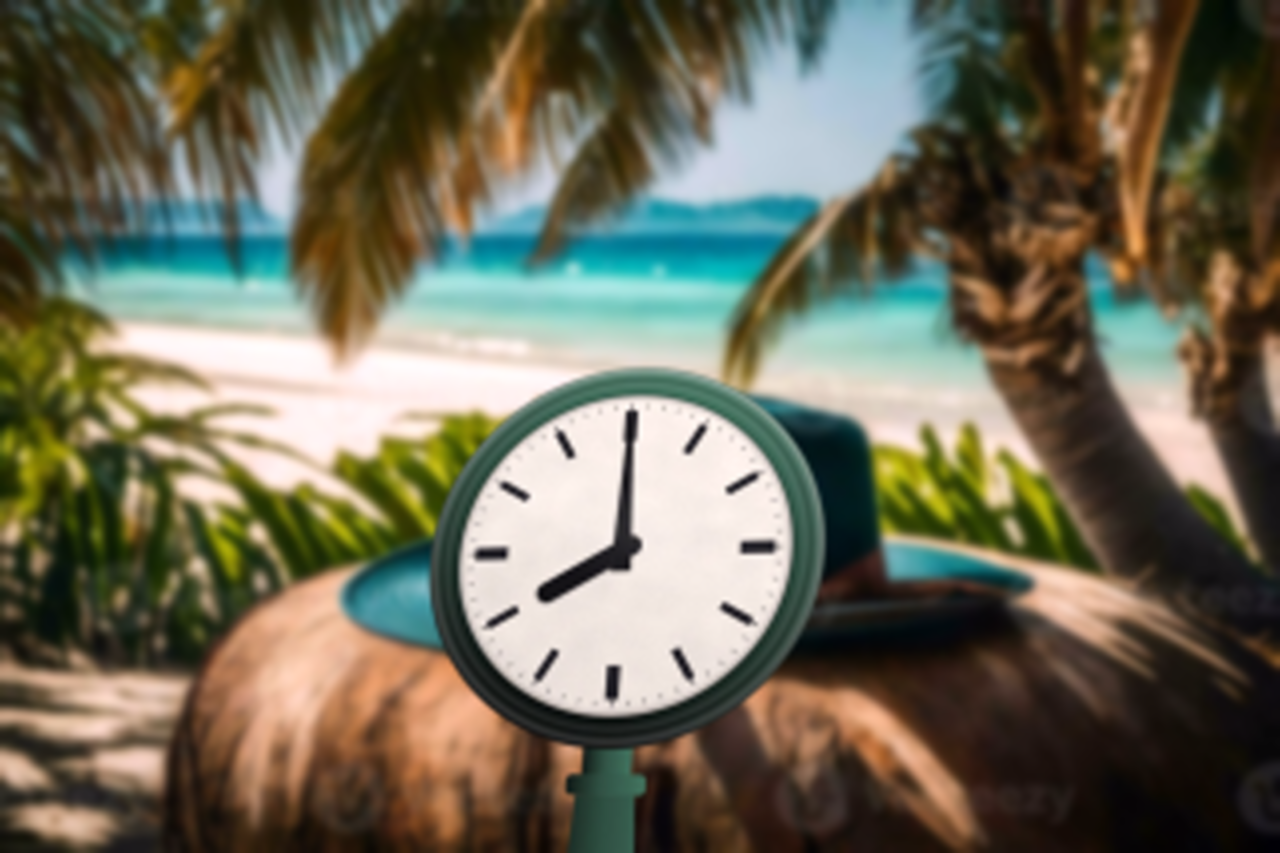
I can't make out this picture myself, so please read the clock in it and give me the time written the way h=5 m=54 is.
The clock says h=8 m=0
